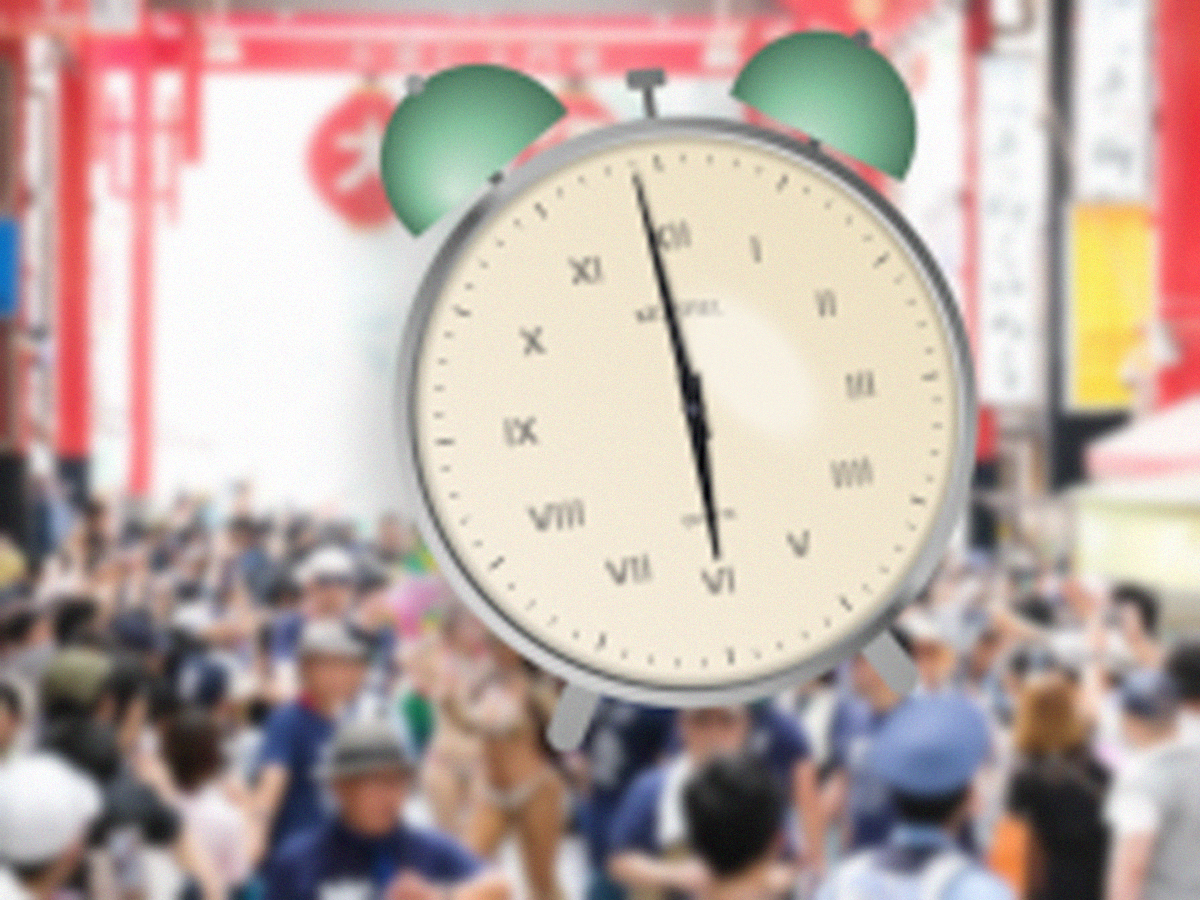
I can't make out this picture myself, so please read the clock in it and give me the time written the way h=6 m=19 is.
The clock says h=5 m=59
